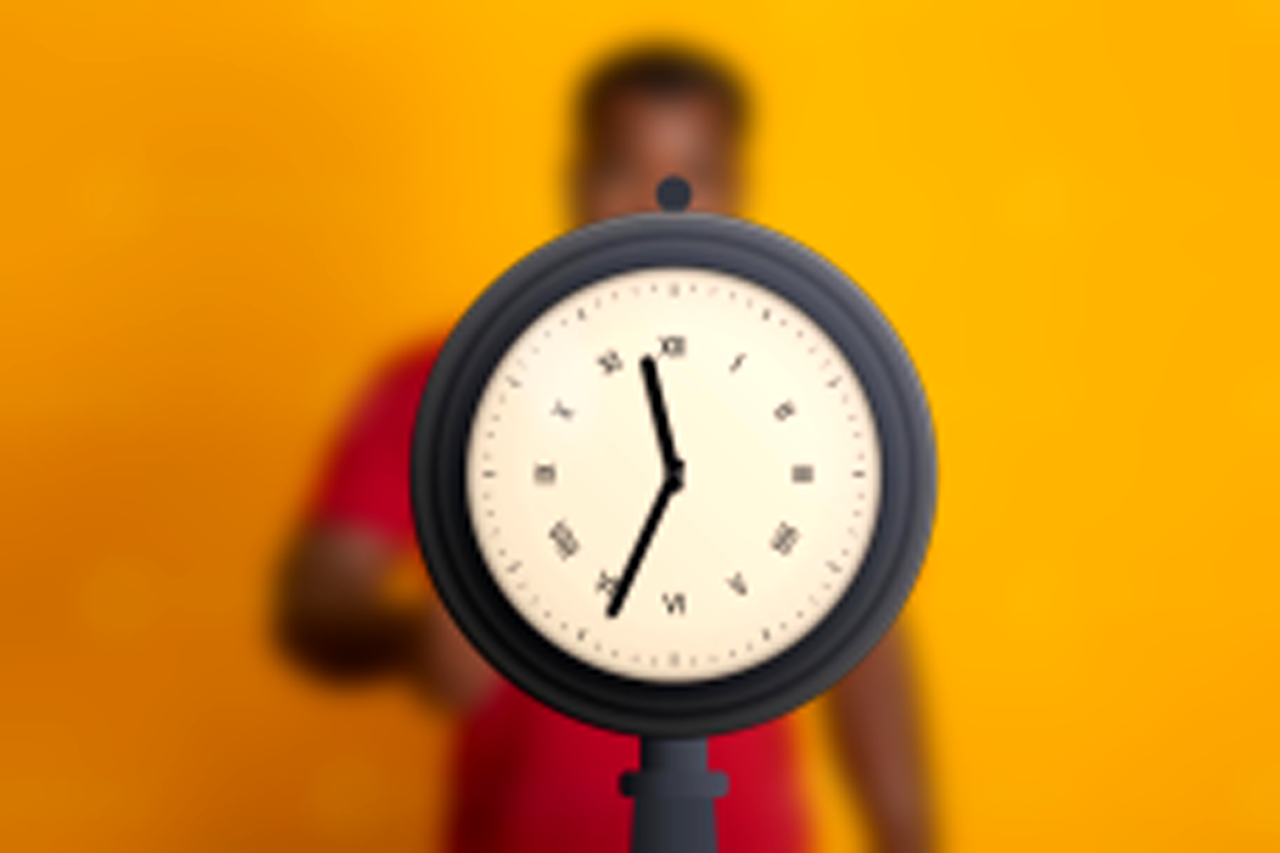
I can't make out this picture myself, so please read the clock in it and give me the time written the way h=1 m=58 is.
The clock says h=11 m=34
